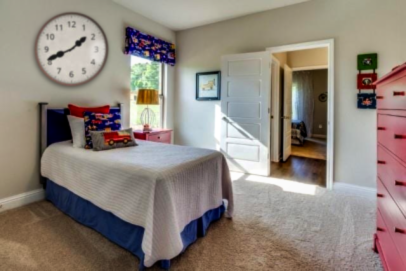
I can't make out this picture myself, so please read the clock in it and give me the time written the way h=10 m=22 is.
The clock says h=1 m=41
